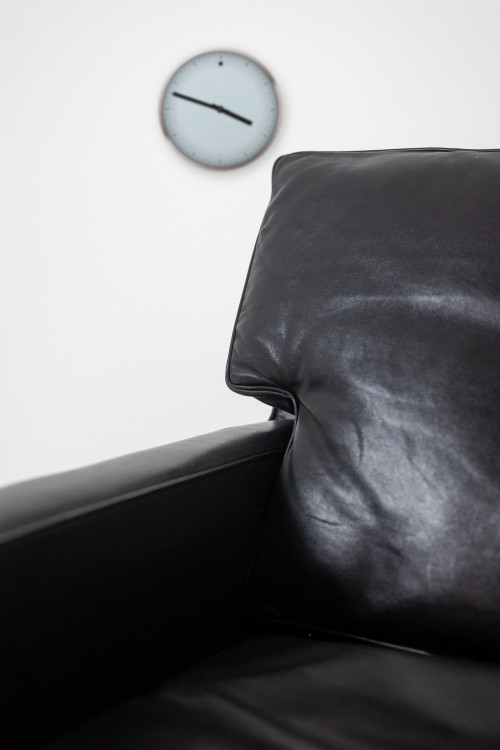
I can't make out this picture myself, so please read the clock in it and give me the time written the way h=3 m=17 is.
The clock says h=3 m=48
